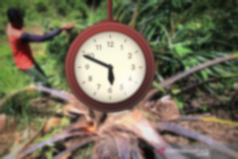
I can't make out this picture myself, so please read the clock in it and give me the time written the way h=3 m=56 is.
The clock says h=5 m=49
